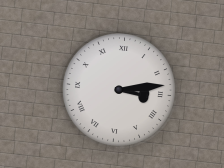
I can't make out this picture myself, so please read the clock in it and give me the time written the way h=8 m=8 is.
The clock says h=3 m=13
